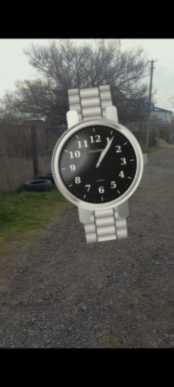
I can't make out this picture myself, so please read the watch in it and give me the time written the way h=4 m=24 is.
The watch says h=1 m=6
